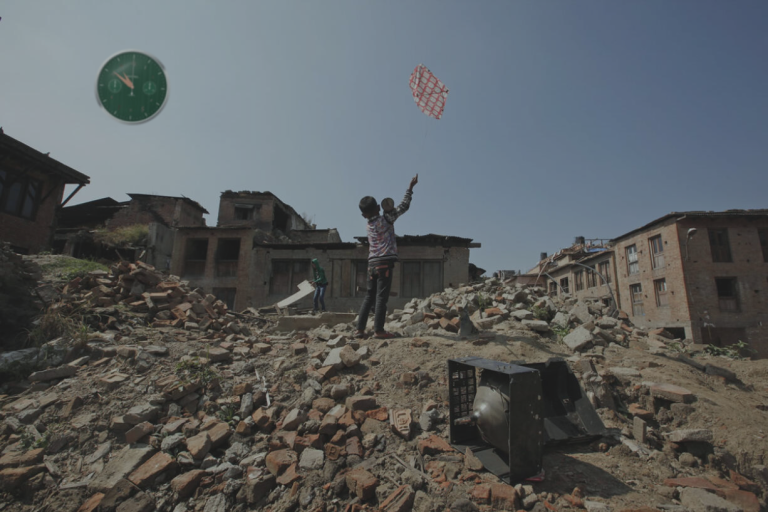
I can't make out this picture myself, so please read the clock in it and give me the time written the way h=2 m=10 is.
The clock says h=10 m=51
